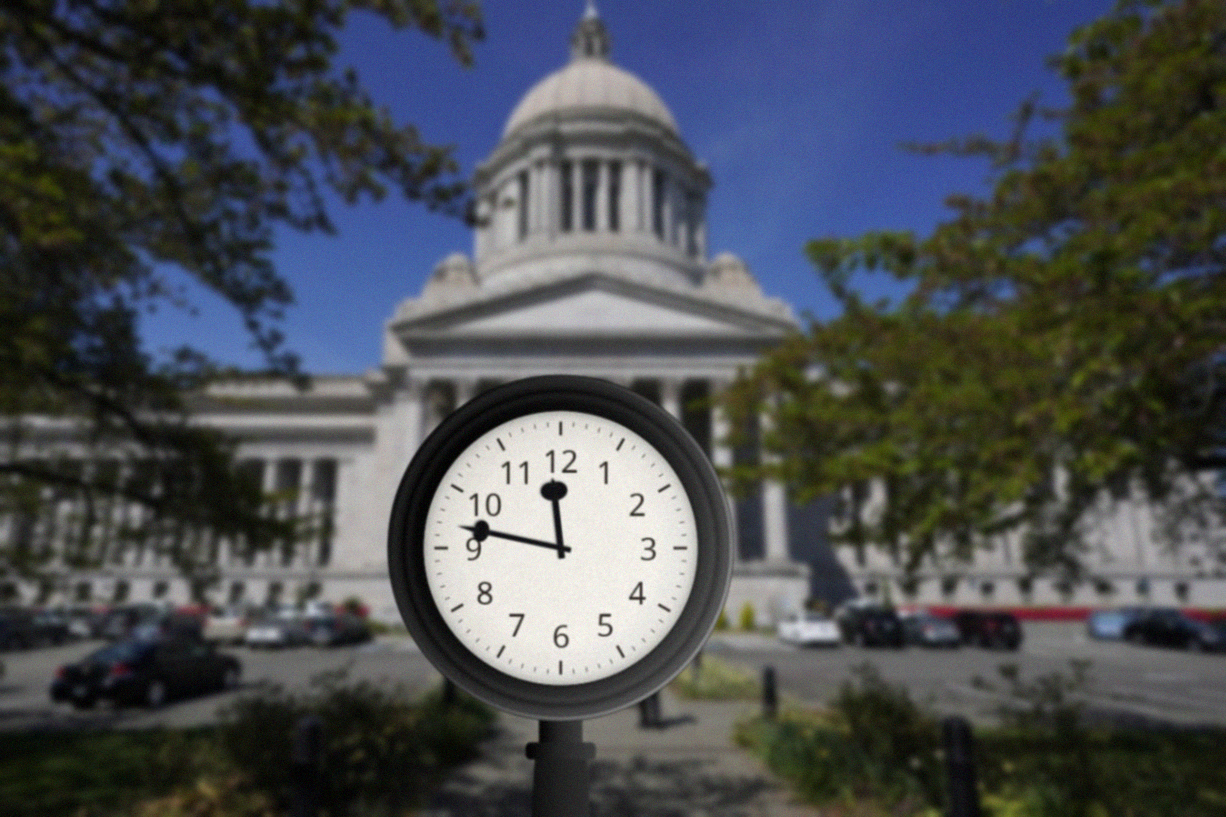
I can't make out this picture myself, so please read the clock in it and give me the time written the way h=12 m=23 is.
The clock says h=11 m=47
